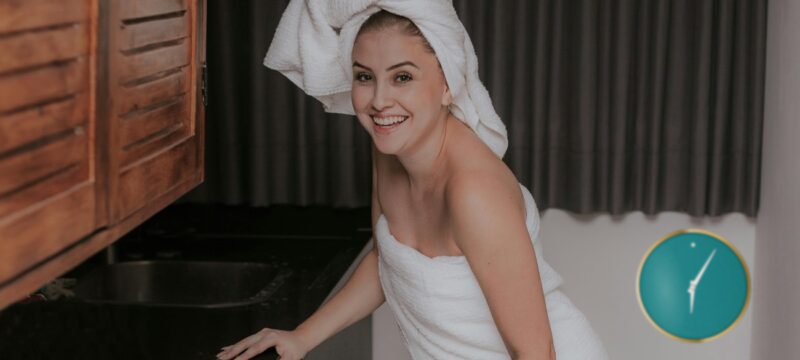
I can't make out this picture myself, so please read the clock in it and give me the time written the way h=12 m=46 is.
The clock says h=6 m=5
